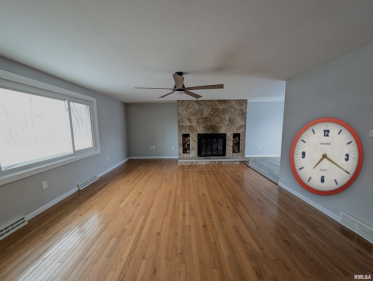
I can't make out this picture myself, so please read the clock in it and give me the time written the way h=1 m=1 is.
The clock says h=7 m=20
